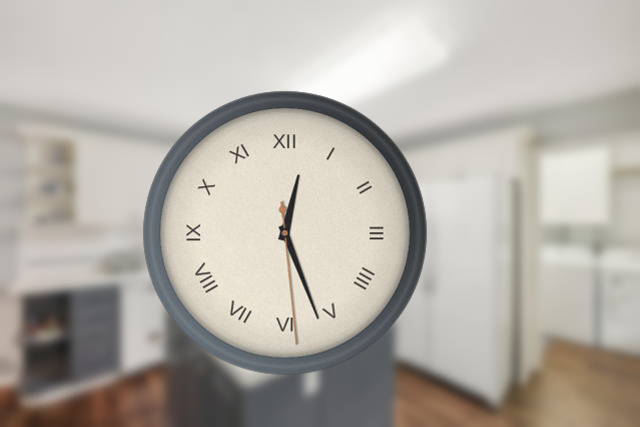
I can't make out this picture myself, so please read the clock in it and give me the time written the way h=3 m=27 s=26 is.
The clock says h=12 m=26 s=29
